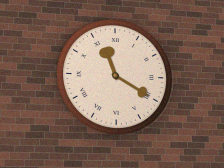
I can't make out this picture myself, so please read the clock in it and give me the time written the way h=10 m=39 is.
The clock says h=11 m=20
